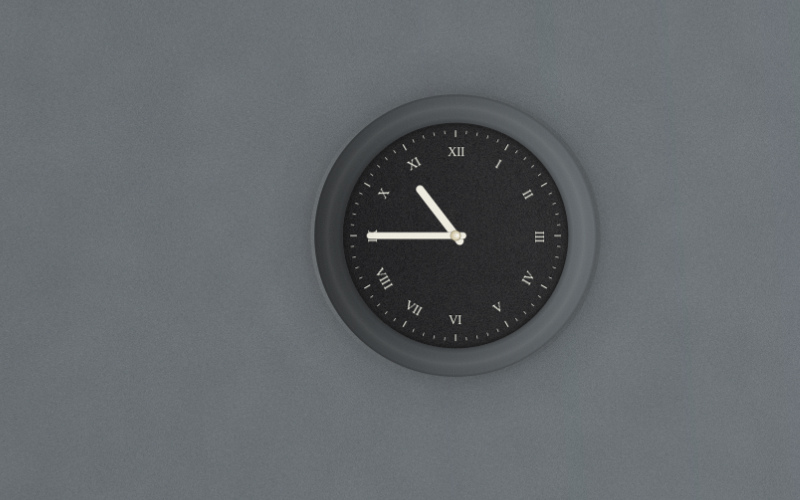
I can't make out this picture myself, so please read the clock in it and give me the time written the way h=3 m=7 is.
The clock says h=10 m=45
